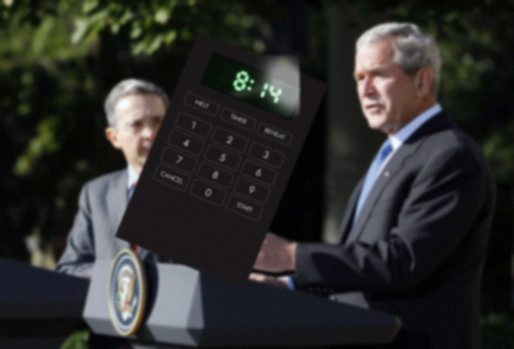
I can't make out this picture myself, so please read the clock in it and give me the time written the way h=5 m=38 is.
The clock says h=8 m=14
